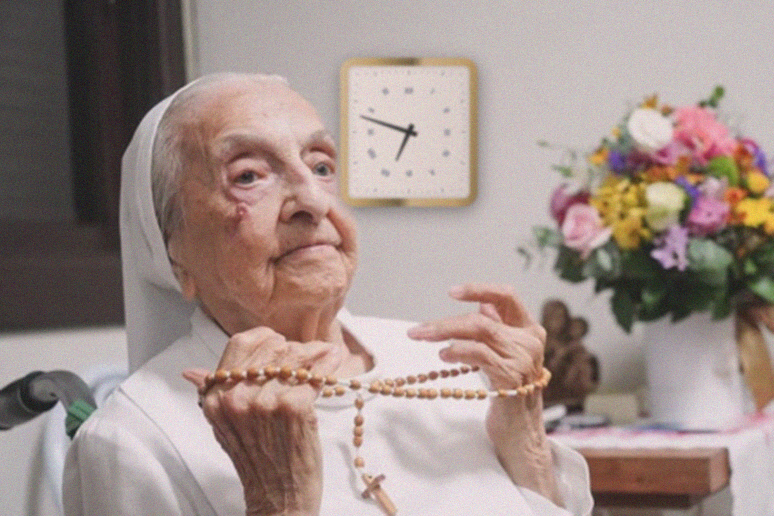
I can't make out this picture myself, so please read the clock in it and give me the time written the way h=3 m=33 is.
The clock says h=6 m=48
